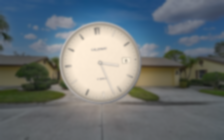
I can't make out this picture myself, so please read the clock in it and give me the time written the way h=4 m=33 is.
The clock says h=3 m=27
